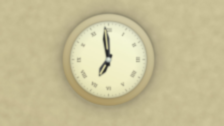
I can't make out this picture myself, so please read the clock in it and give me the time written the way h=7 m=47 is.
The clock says h=6 m=59
